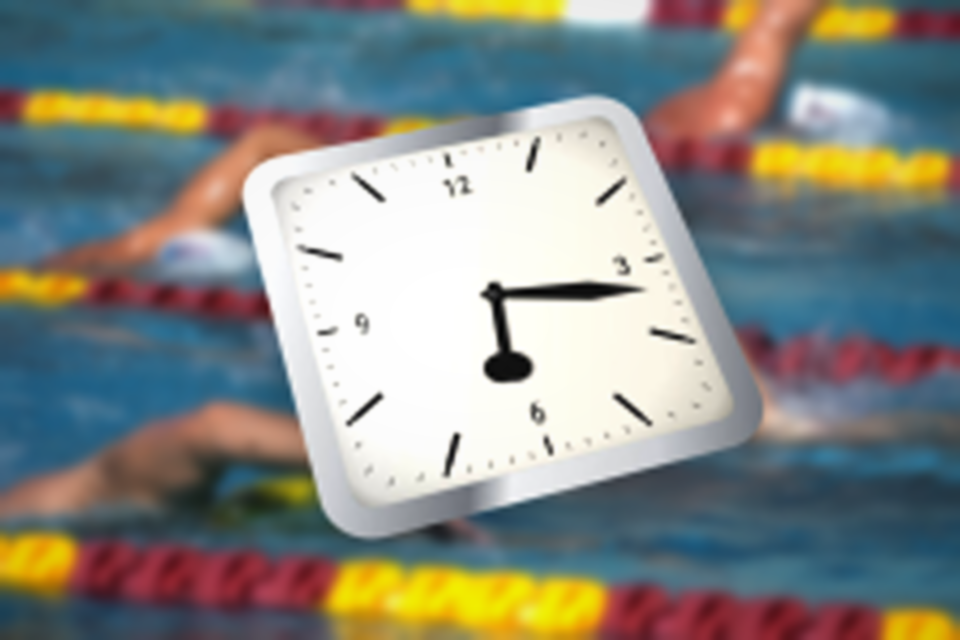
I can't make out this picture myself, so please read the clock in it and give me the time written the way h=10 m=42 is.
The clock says h=6 m=17
